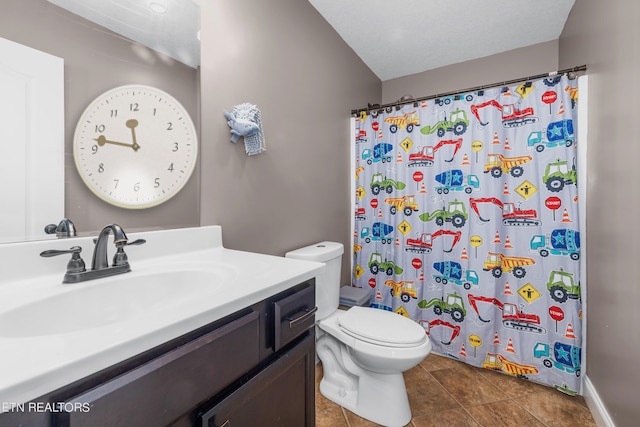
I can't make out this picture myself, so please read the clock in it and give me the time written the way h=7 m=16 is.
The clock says h=11 m=47
